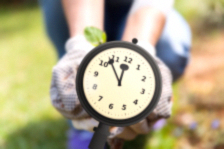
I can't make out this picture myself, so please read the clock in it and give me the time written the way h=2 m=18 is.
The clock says h=11 m=53
